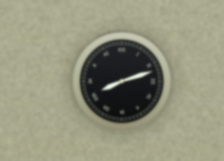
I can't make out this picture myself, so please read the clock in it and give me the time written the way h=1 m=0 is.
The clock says h=8 m=12
